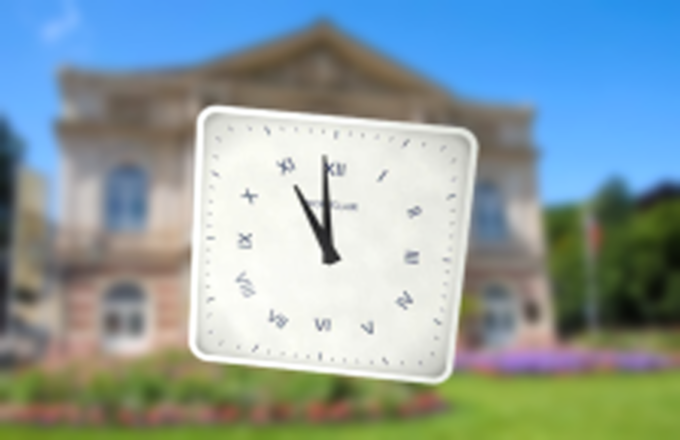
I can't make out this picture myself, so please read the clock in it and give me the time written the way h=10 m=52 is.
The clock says h=10 m=59
